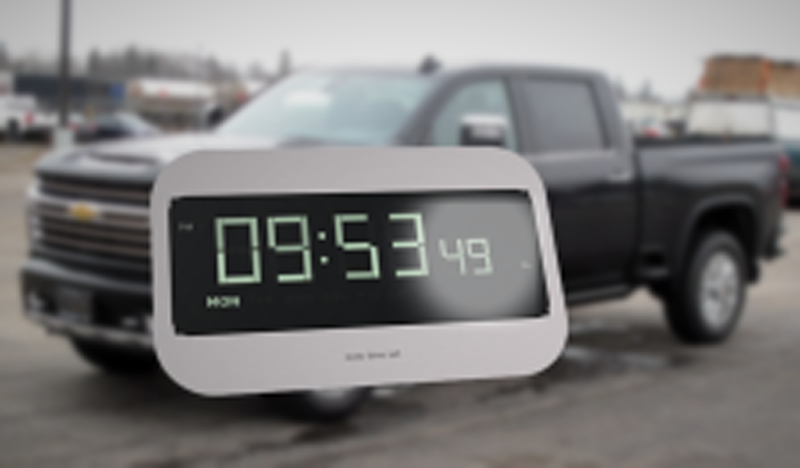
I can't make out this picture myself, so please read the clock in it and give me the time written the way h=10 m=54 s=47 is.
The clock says h=9 m=53 s=49
